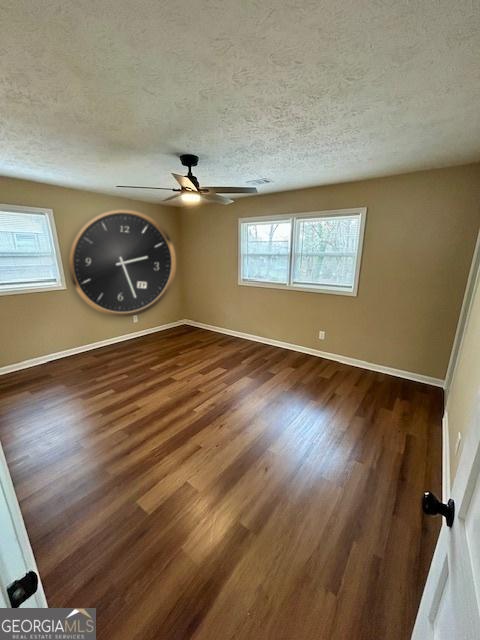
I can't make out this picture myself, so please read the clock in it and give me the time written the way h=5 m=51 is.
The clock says h=2 m=26
